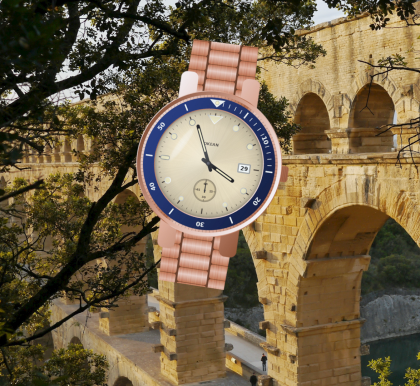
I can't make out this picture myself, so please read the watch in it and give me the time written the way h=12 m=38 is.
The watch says h=3 m=56
